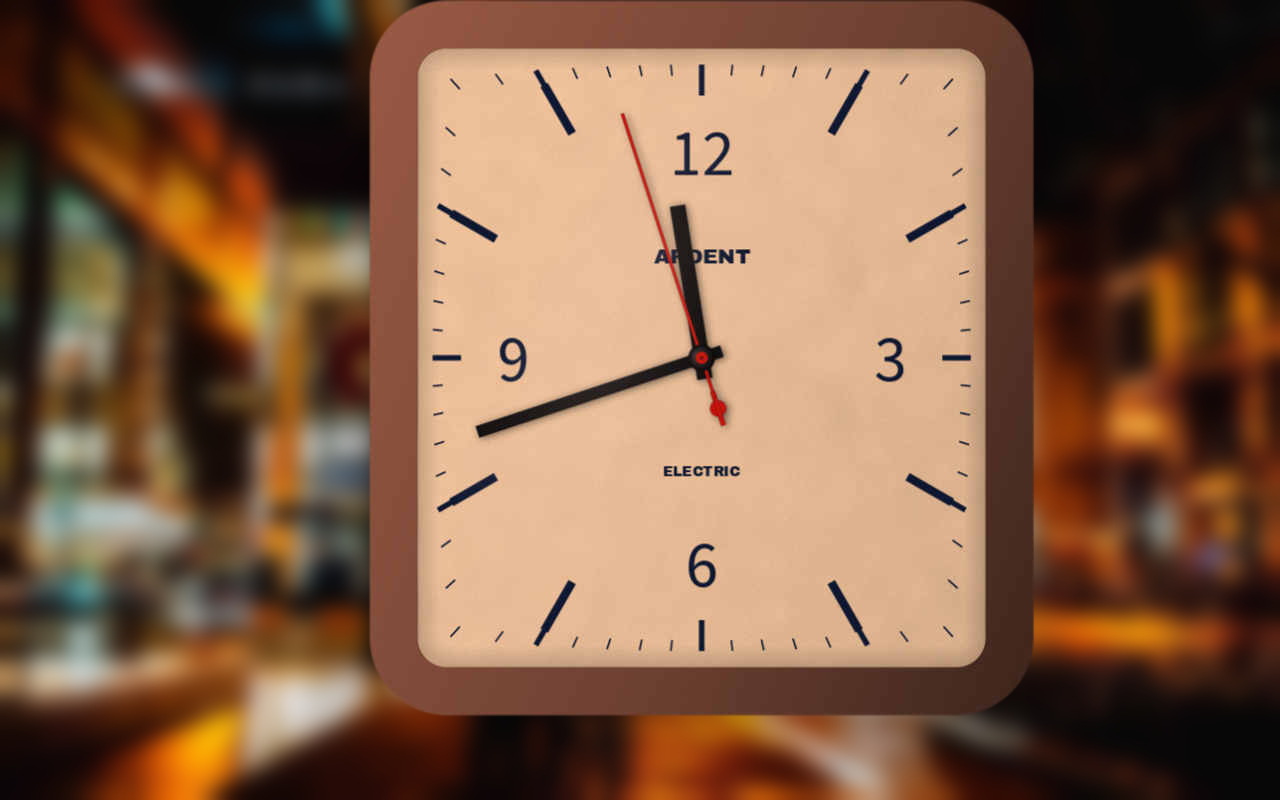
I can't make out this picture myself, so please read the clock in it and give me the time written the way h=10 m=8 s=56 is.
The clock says h=11 m=41 s=57
